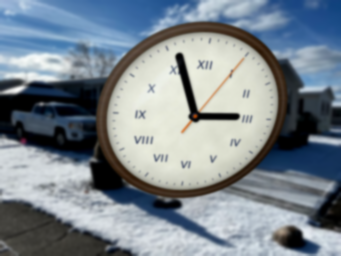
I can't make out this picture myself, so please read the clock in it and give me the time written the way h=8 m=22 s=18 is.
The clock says h=2 m=56 s=5
